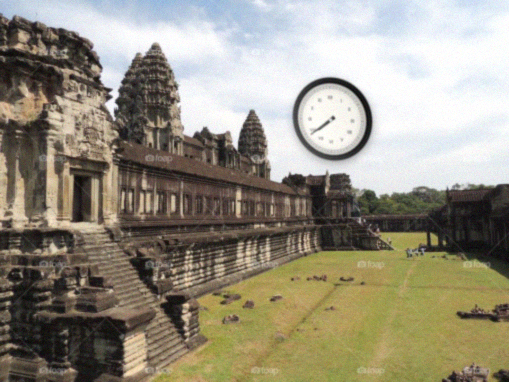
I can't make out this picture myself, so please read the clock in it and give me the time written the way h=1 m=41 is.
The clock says h=7 m=39
